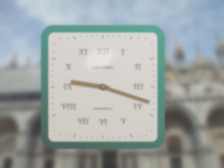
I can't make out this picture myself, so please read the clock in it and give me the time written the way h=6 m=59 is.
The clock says h=9 m=18
